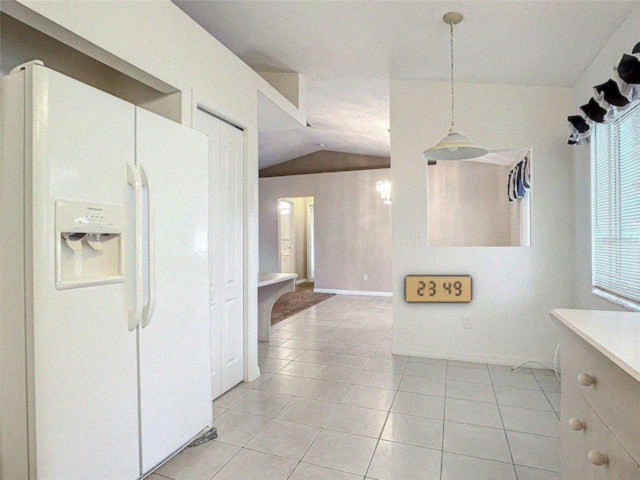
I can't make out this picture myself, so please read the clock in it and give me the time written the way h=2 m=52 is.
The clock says h=23 m=49
